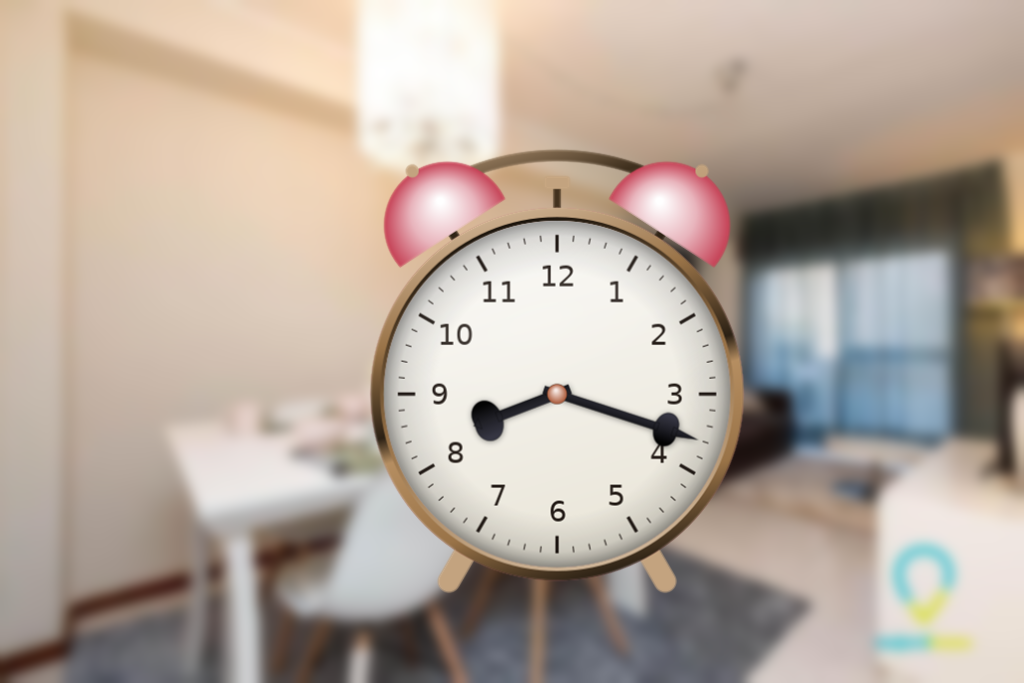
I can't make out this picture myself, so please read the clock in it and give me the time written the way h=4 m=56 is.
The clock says h=8 m=18
